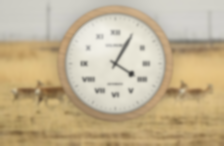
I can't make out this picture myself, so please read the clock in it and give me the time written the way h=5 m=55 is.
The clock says h=4 m=5
